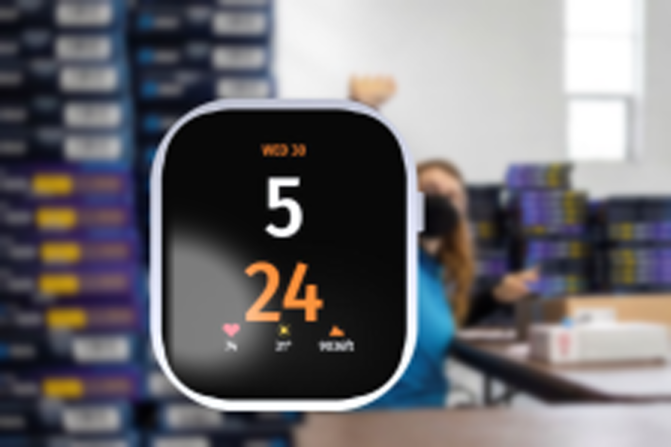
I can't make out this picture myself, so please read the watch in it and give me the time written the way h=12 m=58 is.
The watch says h=5 m=24
